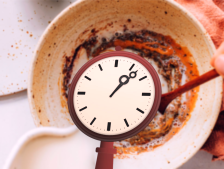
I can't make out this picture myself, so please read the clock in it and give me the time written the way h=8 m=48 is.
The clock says h=1 m=7
